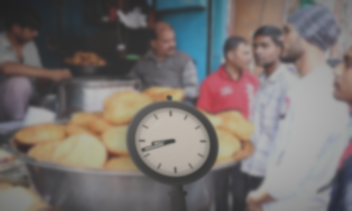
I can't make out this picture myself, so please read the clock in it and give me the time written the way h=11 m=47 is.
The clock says h=8 m=42
